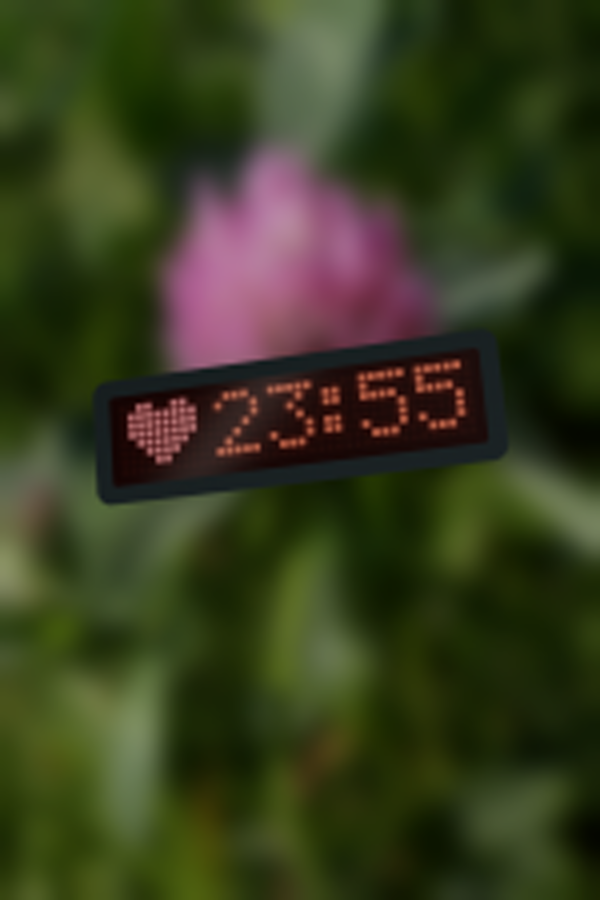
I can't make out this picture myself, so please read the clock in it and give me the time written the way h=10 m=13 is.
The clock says h=23 m=55
